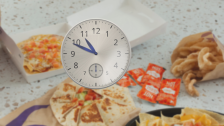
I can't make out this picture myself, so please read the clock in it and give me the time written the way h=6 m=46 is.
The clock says h=10 m=49
